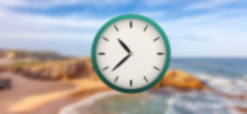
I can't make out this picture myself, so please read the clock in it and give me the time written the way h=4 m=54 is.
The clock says h=10 m=38
